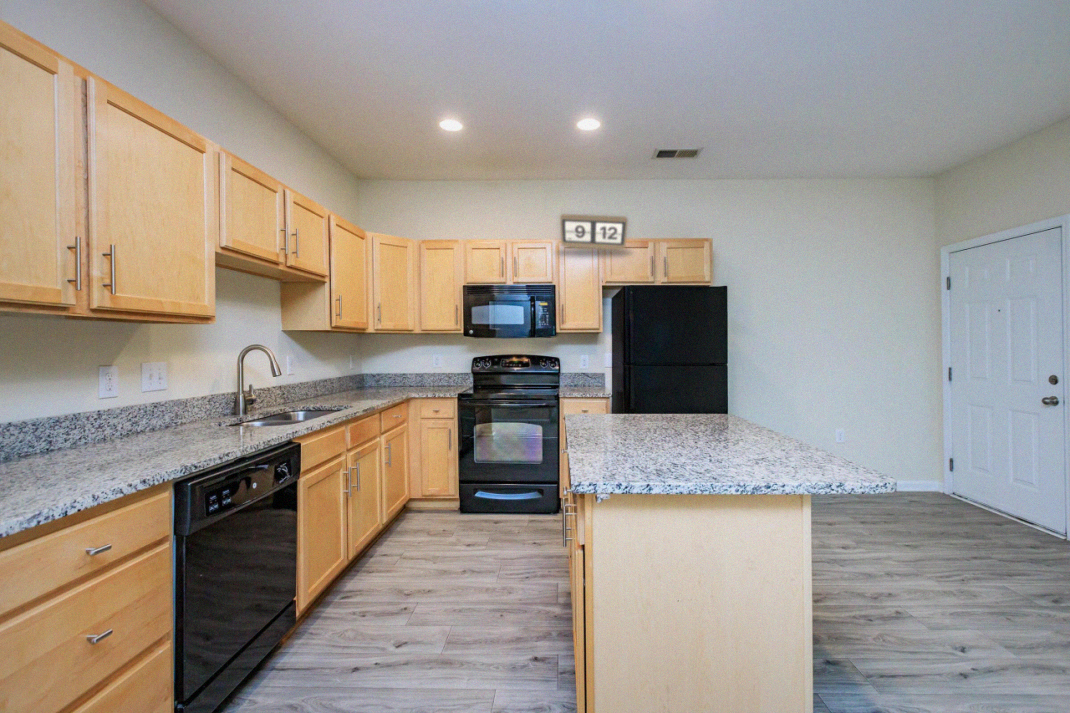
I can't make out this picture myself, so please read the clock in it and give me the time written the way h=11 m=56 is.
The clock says h=9 m=12
